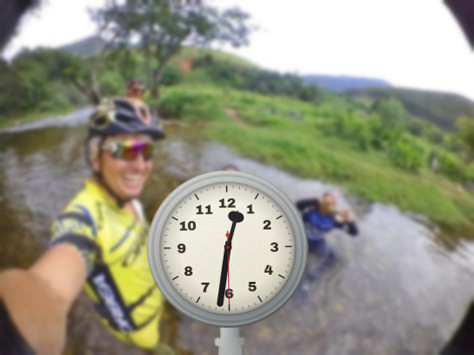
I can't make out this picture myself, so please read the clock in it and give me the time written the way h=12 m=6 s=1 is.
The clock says h=12 m=31 s=30
